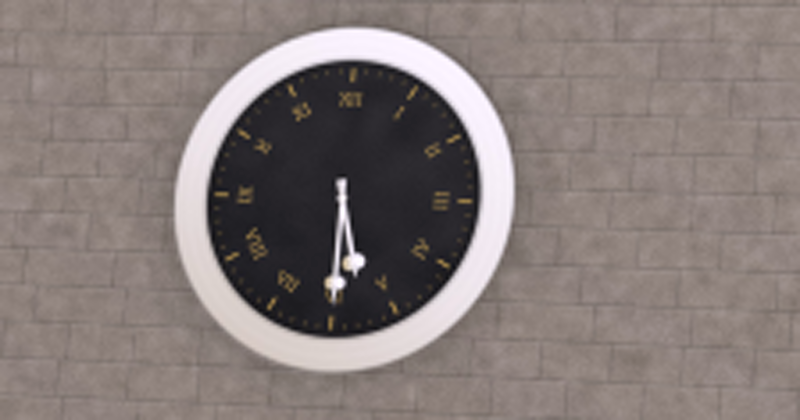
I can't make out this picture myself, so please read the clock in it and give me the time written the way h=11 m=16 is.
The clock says h=5 m=30
